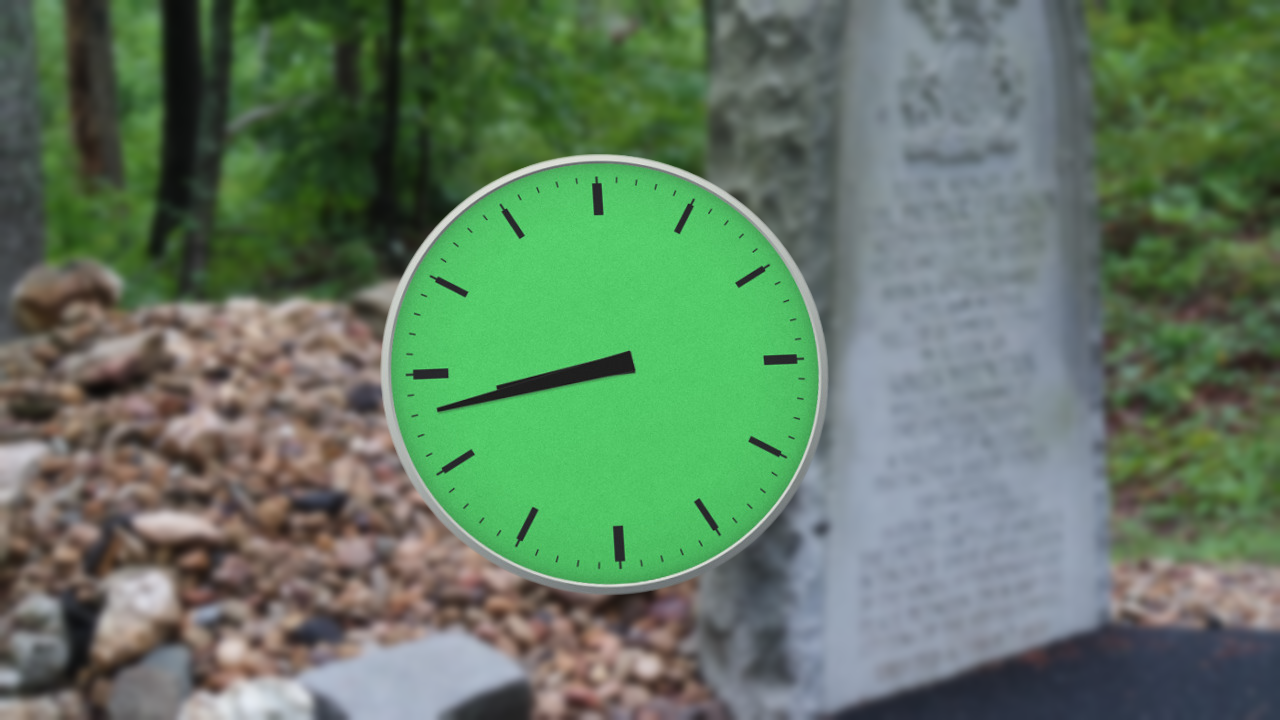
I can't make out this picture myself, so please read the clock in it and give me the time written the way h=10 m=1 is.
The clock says h=8 m=43
